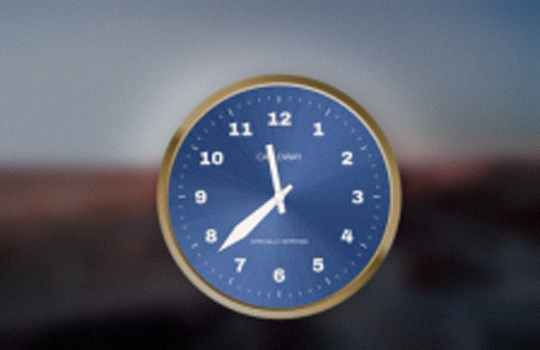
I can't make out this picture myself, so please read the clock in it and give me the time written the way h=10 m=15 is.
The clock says h=11 m=38
